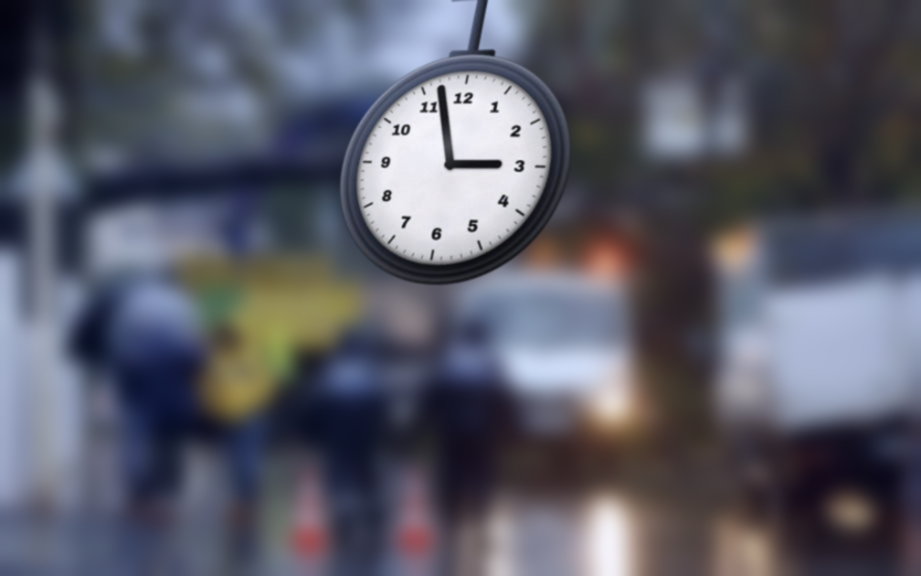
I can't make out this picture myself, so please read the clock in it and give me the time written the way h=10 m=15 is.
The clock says h=2 m=57
